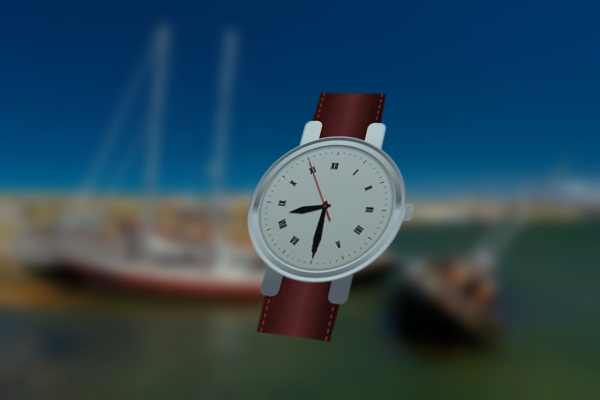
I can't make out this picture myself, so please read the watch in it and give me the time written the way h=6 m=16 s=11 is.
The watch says h=8 m=29 s=55
